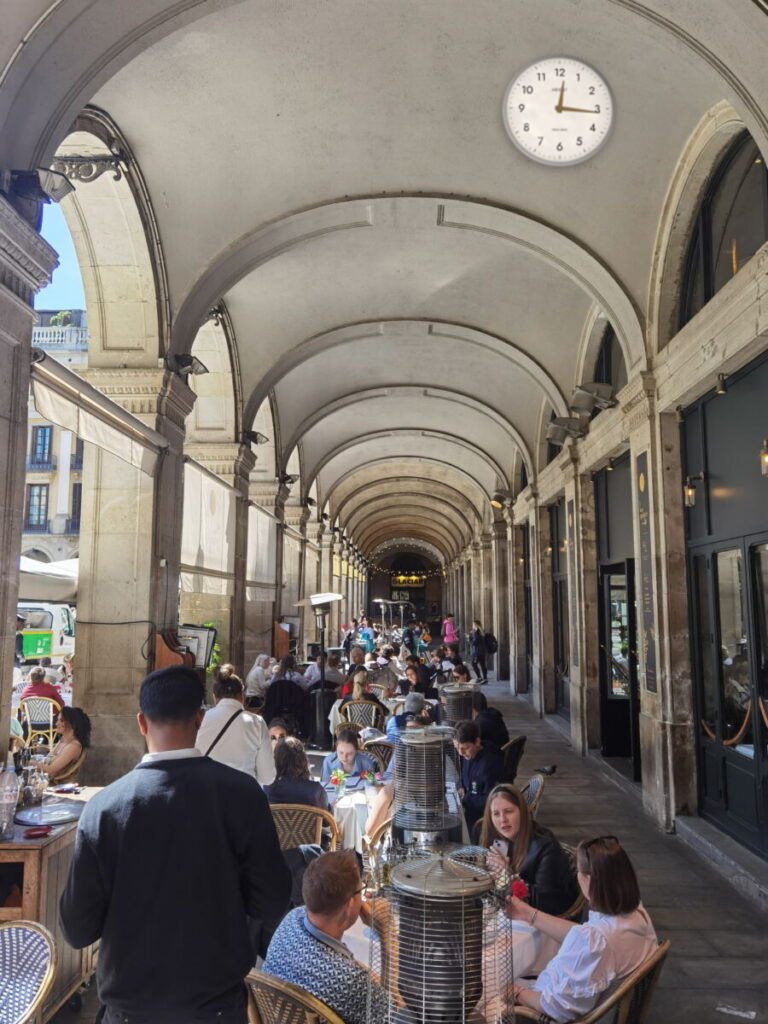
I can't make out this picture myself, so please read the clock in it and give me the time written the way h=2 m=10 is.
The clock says h=12 m=16
